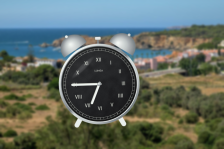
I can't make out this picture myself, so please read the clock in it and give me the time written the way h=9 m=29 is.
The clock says h=6 m=45
